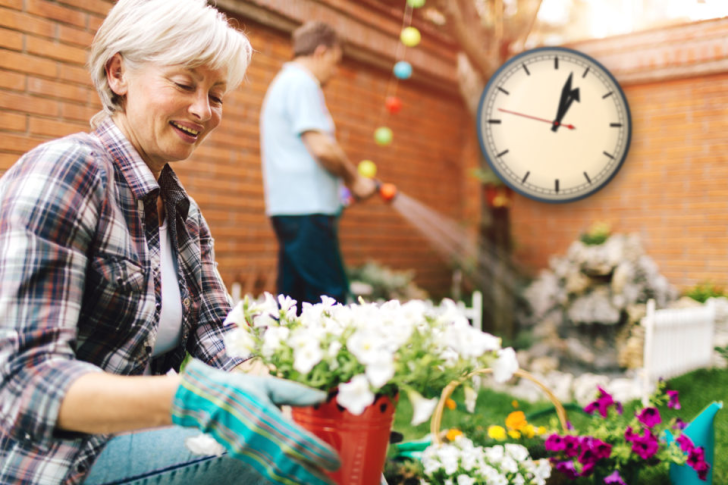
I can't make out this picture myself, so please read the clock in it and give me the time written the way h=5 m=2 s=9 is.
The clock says h=1 m=2 s=47
